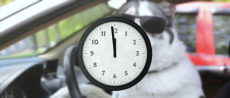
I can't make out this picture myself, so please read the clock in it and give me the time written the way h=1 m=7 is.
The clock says h=11 m=59
